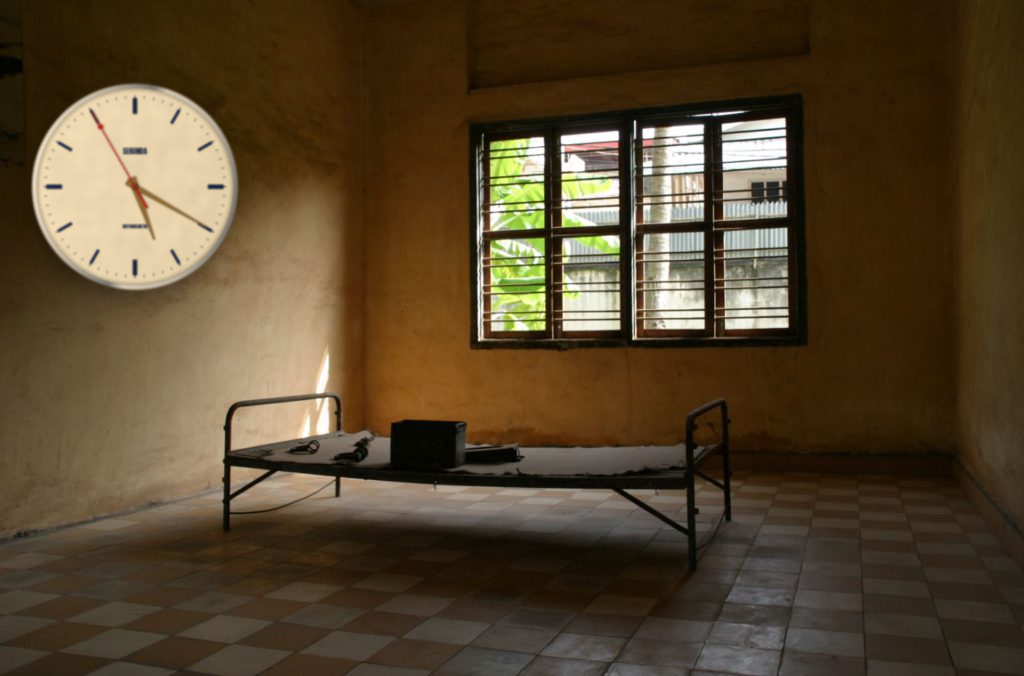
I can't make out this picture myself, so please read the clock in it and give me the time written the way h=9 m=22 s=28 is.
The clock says h=5 m=19 s=55
